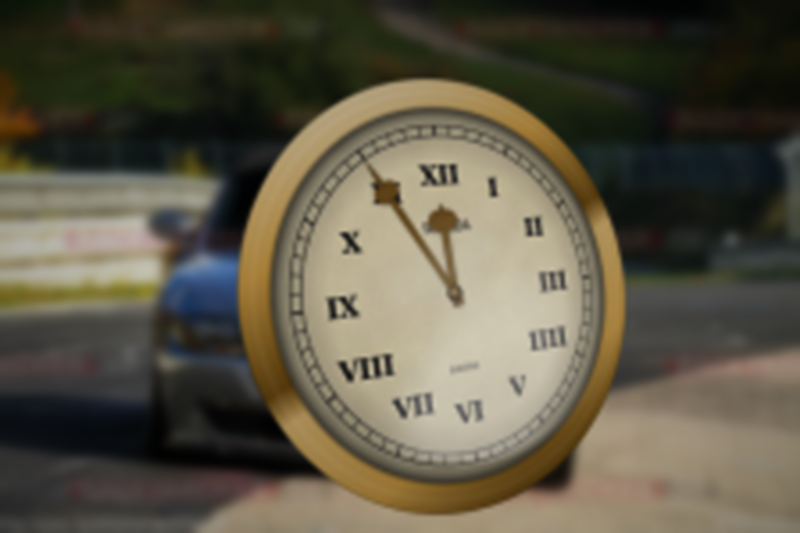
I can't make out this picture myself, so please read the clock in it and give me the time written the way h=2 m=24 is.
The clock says h=11 m=55
